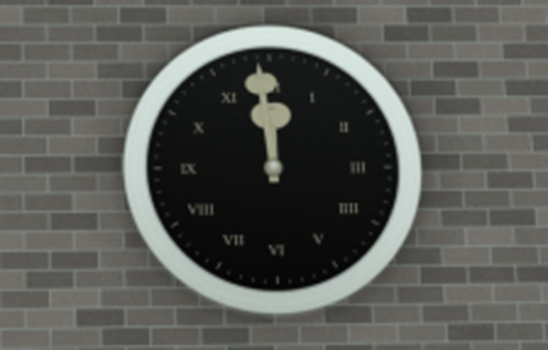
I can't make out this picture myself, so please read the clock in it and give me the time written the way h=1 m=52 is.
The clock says h=11 m=59
